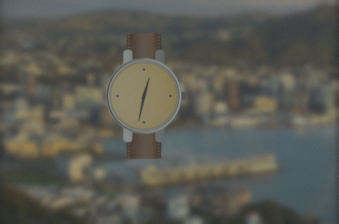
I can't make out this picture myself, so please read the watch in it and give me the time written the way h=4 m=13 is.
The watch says h=12 m=32
